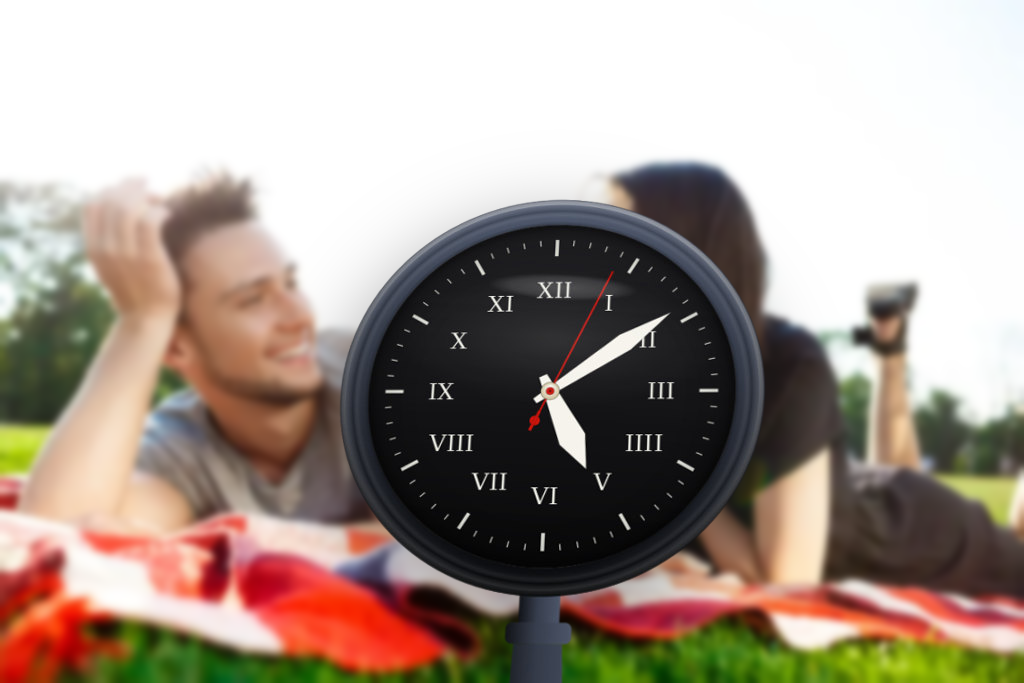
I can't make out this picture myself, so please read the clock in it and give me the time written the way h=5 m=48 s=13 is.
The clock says h=5 m=9 s=4
